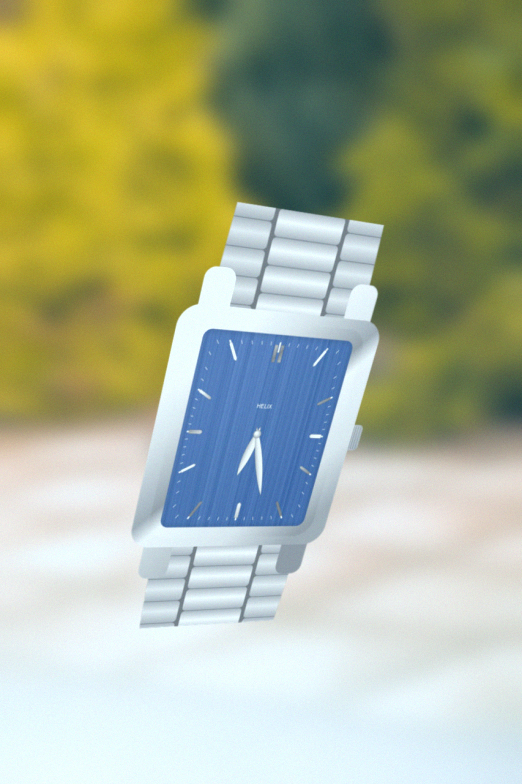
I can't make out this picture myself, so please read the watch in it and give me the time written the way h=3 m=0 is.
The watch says h=6 m=27
